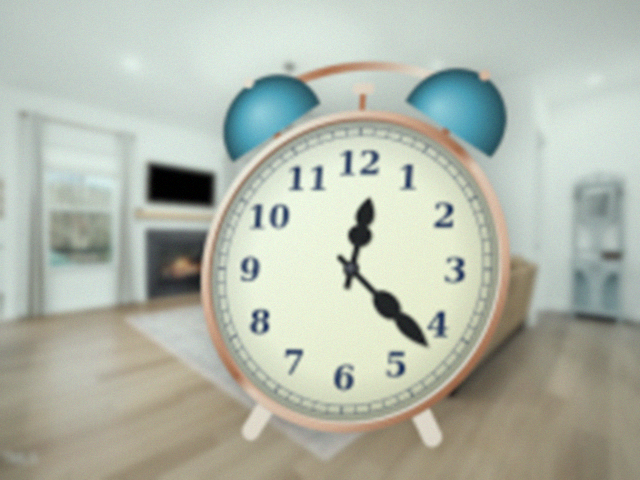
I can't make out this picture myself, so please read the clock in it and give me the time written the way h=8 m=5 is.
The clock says h=12 m=22
